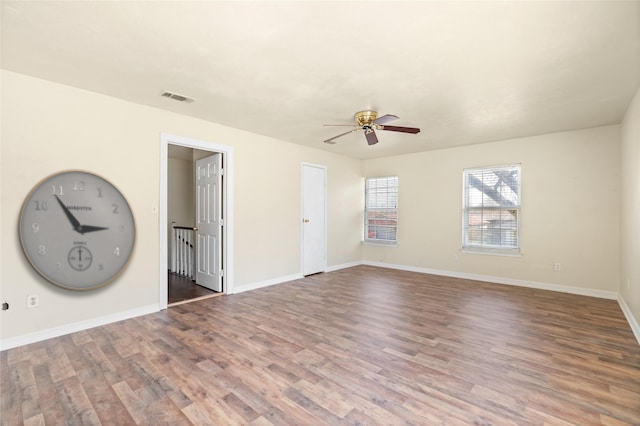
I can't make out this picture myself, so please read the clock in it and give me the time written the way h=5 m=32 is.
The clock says h=2 m=54
